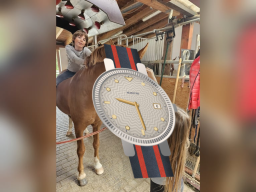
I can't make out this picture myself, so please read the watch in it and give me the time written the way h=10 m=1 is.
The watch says h=9 m=29
